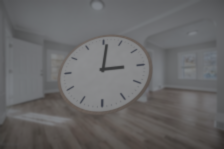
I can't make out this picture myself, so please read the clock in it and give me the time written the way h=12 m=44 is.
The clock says h=3 m=1
